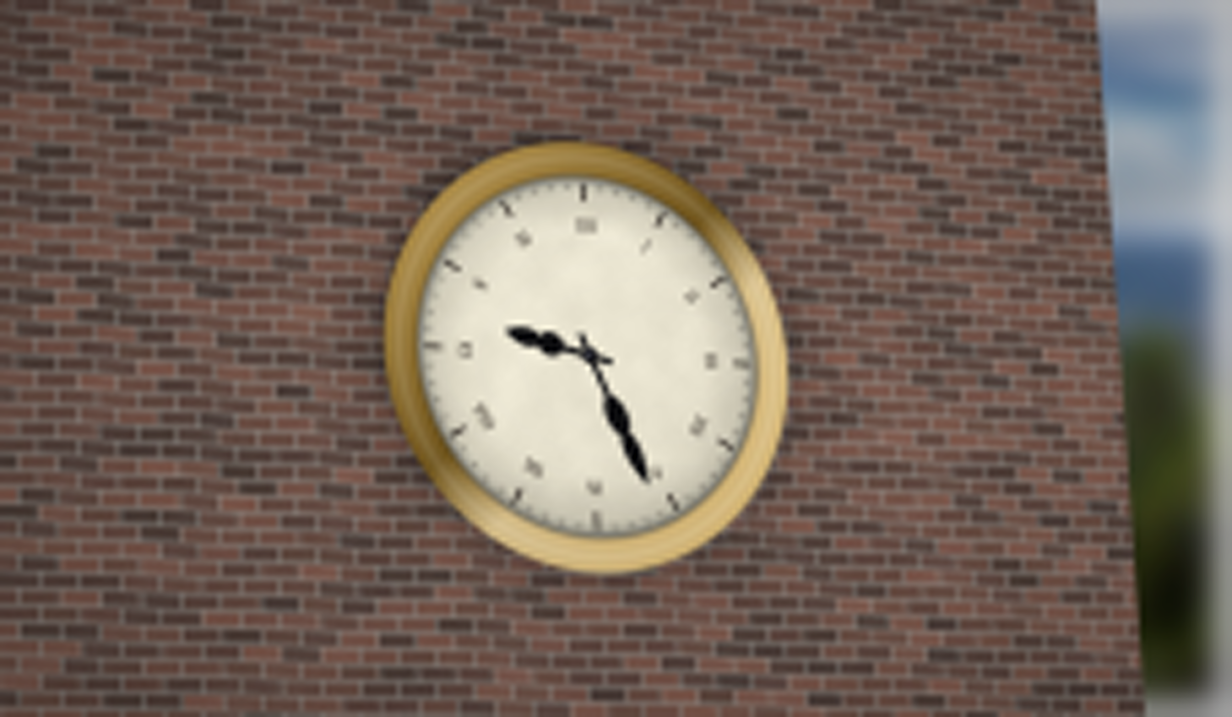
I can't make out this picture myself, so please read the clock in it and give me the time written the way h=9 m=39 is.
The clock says h=9 m=26
